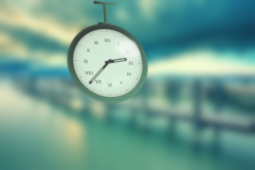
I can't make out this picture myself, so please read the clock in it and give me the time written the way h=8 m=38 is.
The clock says h=2 m=37
